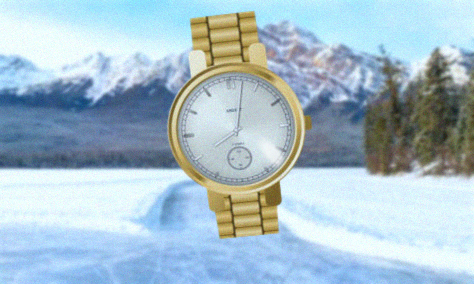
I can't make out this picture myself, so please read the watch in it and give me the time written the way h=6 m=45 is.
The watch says h=8 m=2
